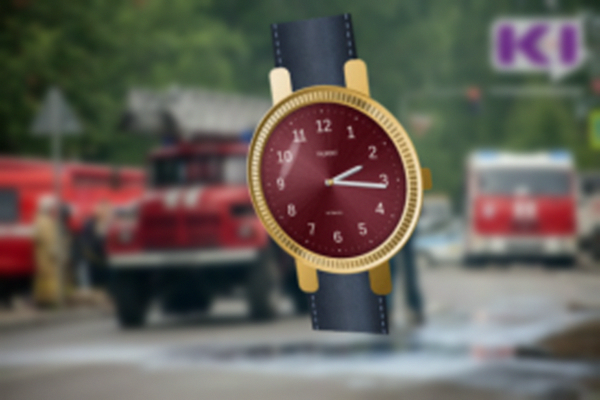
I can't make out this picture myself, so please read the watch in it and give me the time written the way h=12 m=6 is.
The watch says h=2 m=16
